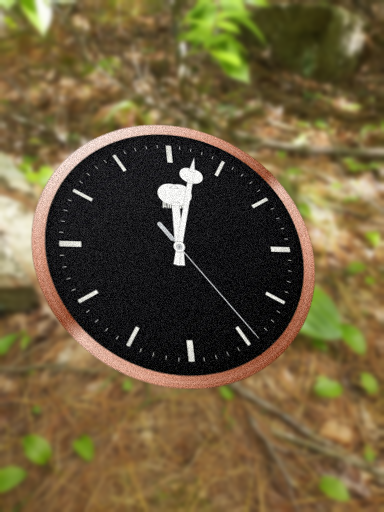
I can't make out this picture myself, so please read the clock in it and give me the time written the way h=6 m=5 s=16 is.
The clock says h=12 m=2 s=24
